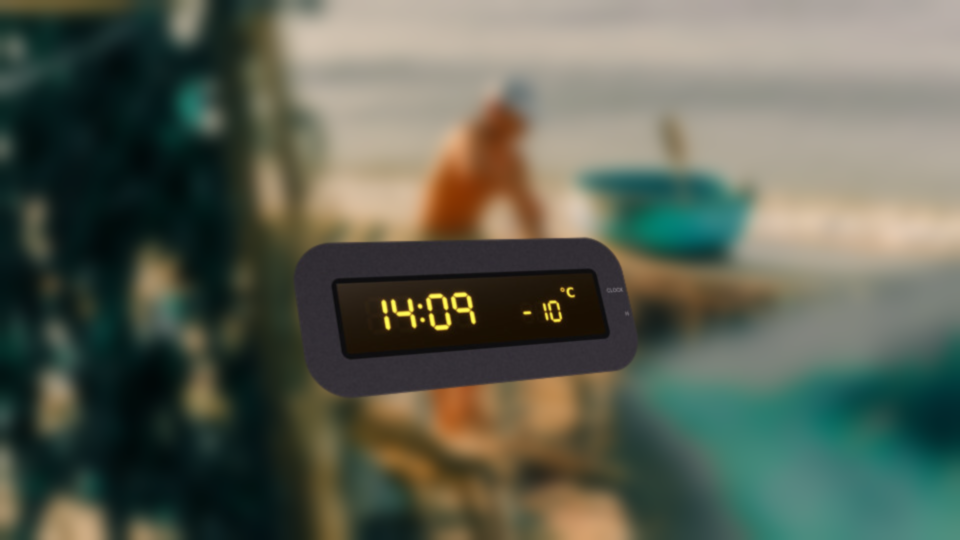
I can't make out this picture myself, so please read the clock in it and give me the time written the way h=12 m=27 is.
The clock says h=14 m=9
